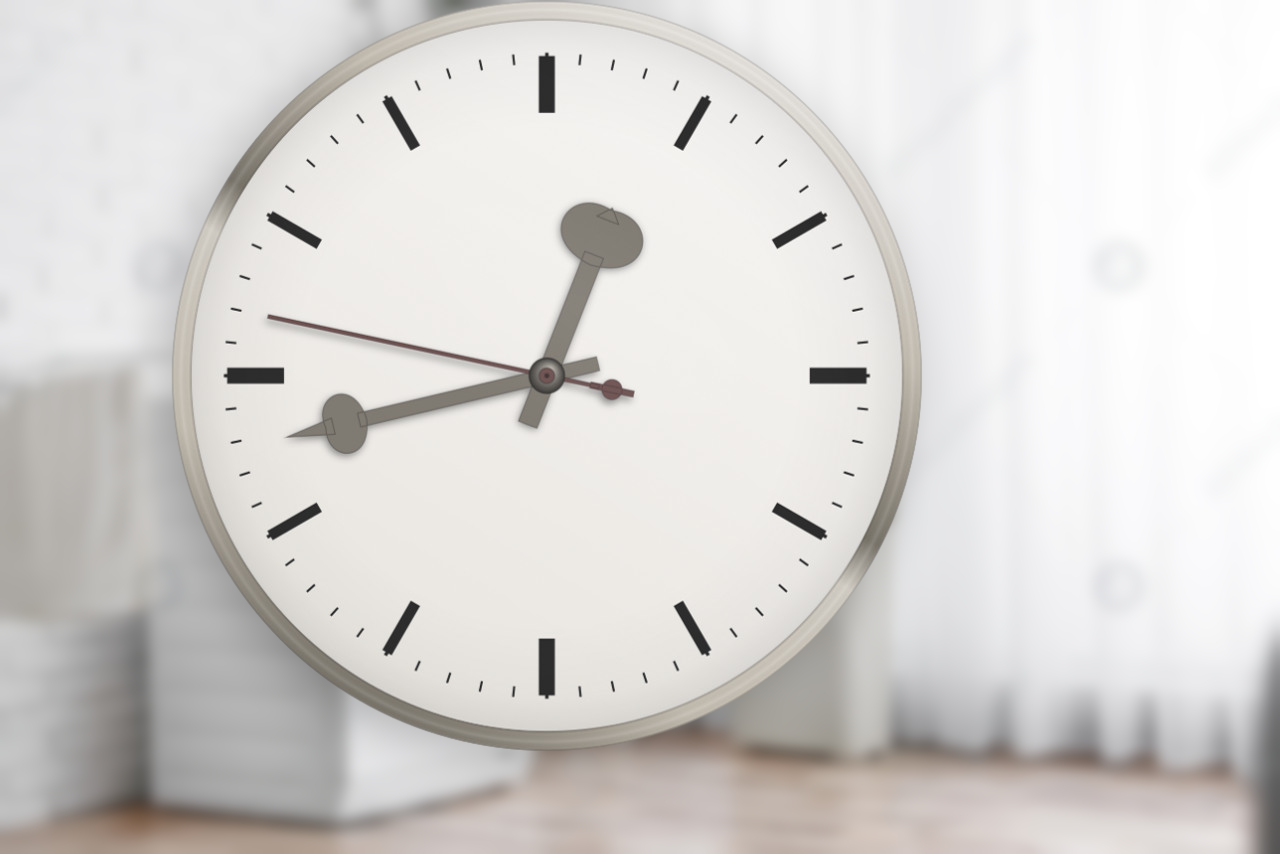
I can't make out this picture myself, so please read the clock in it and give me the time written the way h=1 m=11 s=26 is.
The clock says h=12 m=42 s=47
